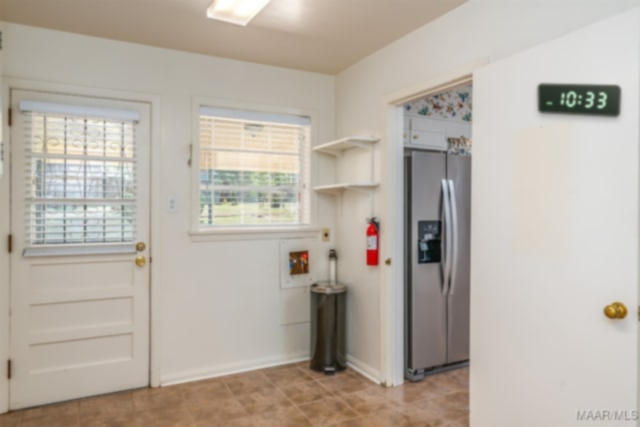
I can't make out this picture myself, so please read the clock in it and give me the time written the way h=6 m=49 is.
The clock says h=10 m=33
